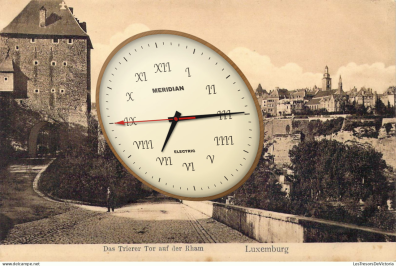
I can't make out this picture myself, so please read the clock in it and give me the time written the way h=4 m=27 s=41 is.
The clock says h=7 m=14 s=45
